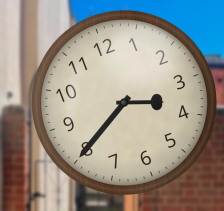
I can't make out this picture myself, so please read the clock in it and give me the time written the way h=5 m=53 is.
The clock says h=3 m=40
